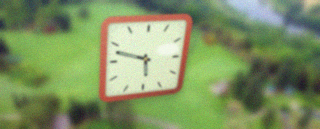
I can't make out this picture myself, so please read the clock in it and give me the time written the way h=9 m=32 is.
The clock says h=5 m=48
